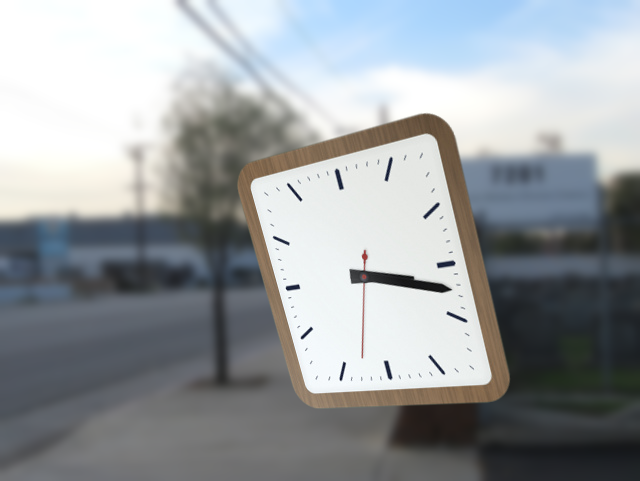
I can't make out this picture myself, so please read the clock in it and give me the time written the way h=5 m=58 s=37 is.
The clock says h=3 m=17 s=33
